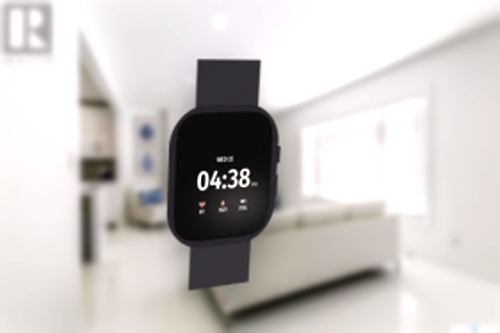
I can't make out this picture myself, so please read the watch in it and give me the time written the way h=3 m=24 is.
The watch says h=4 m=38
